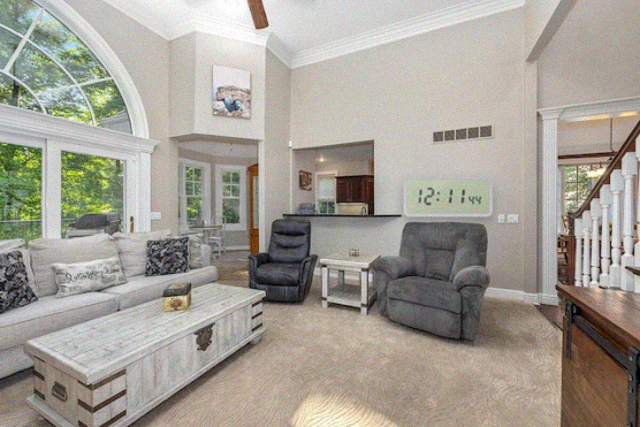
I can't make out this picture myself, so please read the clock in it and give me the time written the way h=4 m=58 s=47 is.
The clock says h=12 m=11 s=44
